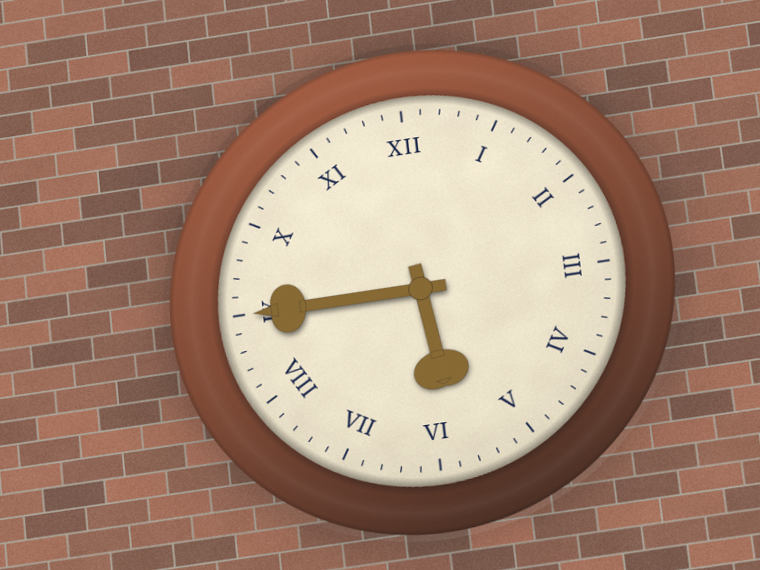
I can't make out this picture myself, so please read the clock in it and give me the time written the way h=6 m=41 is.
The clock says h=5 m=45
